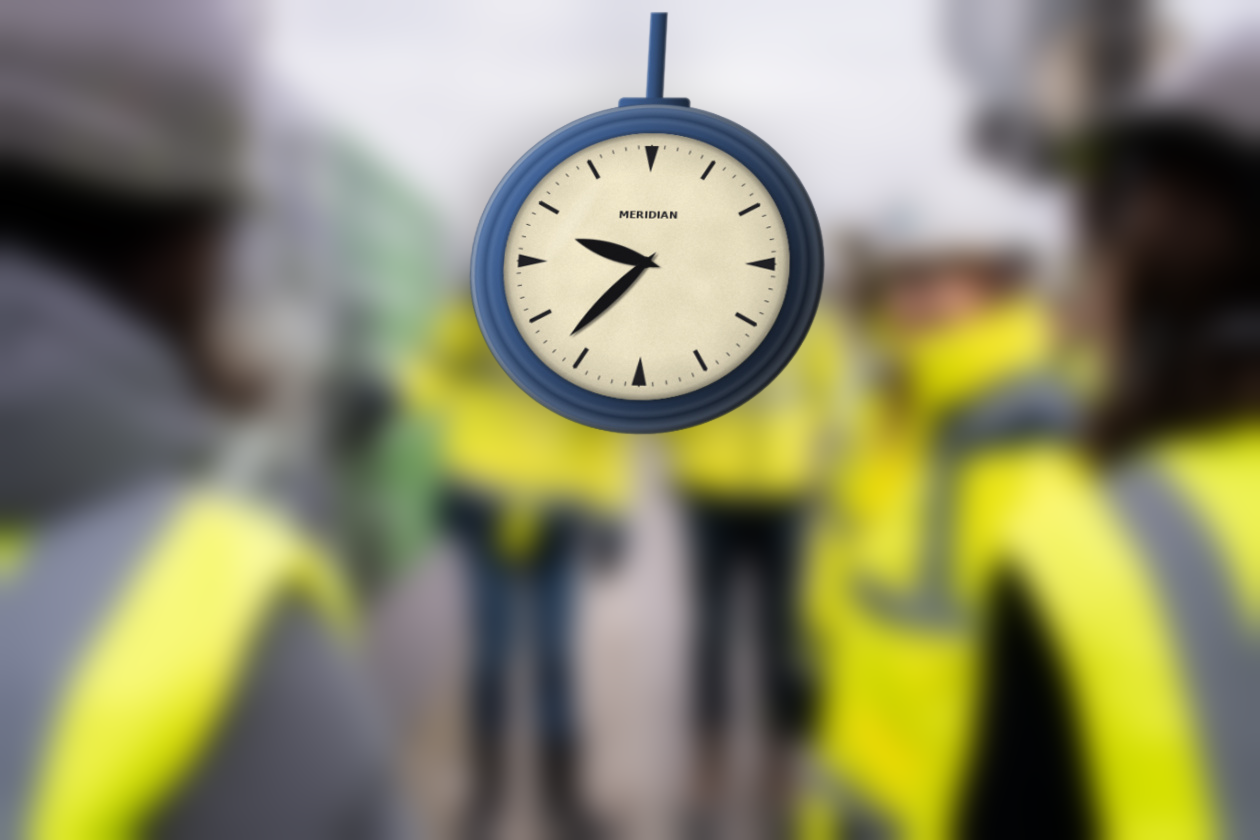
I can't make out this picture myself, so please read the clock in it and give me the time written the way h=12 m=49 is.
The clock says h=9 m=37
